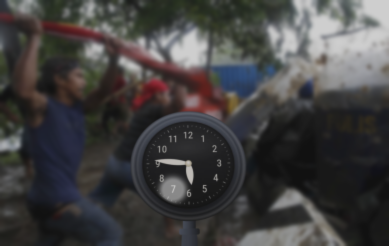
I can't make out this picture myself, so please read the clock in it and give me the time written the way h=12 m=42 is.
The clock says h=5 m=46
